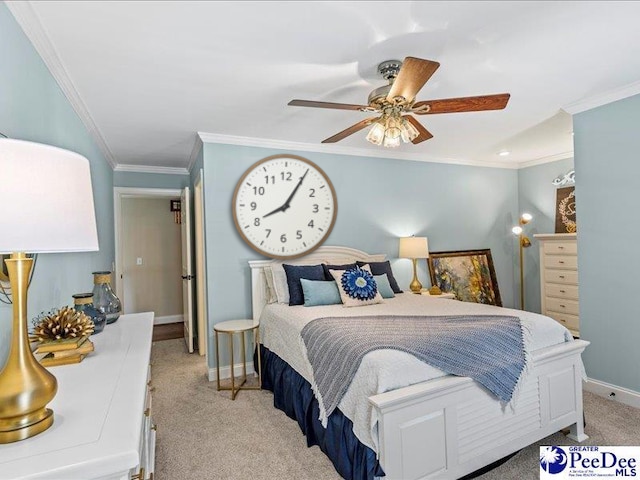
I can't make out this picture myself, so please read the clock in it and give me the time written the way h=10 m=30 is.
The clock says h=8 m=5
